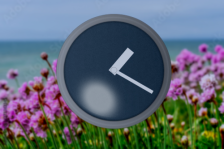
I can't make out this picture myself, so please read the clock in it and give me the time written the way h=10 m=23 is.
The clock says h=1 m=20
